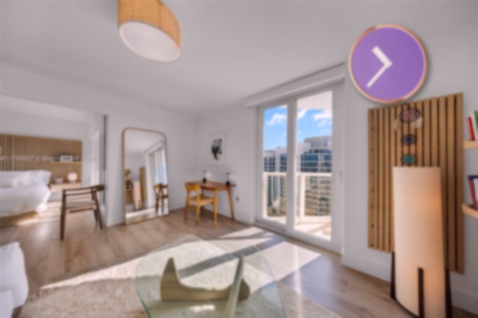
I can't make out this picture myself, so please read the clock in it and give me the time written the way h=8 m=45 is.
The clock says h=10 m=37
